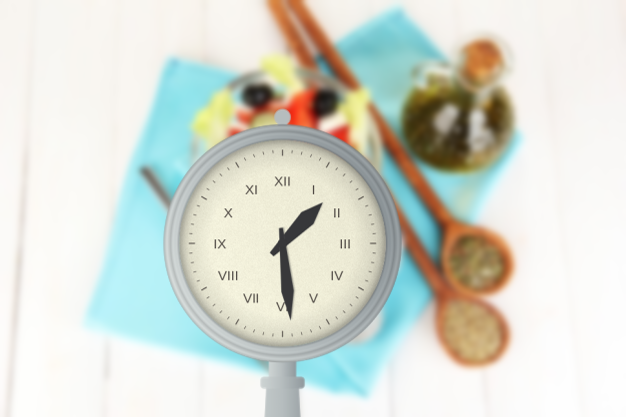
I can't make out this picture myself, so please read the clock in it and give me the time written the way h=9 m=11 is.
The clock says h=1 m=29
